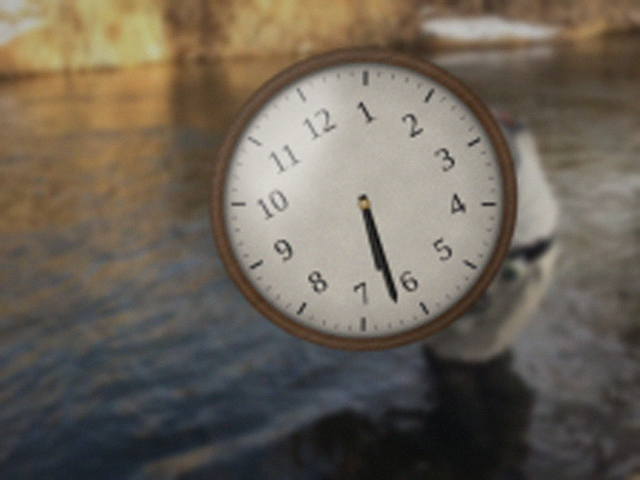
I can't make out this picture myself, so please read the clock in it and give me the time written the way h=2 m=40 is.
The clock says h=6 m=32
